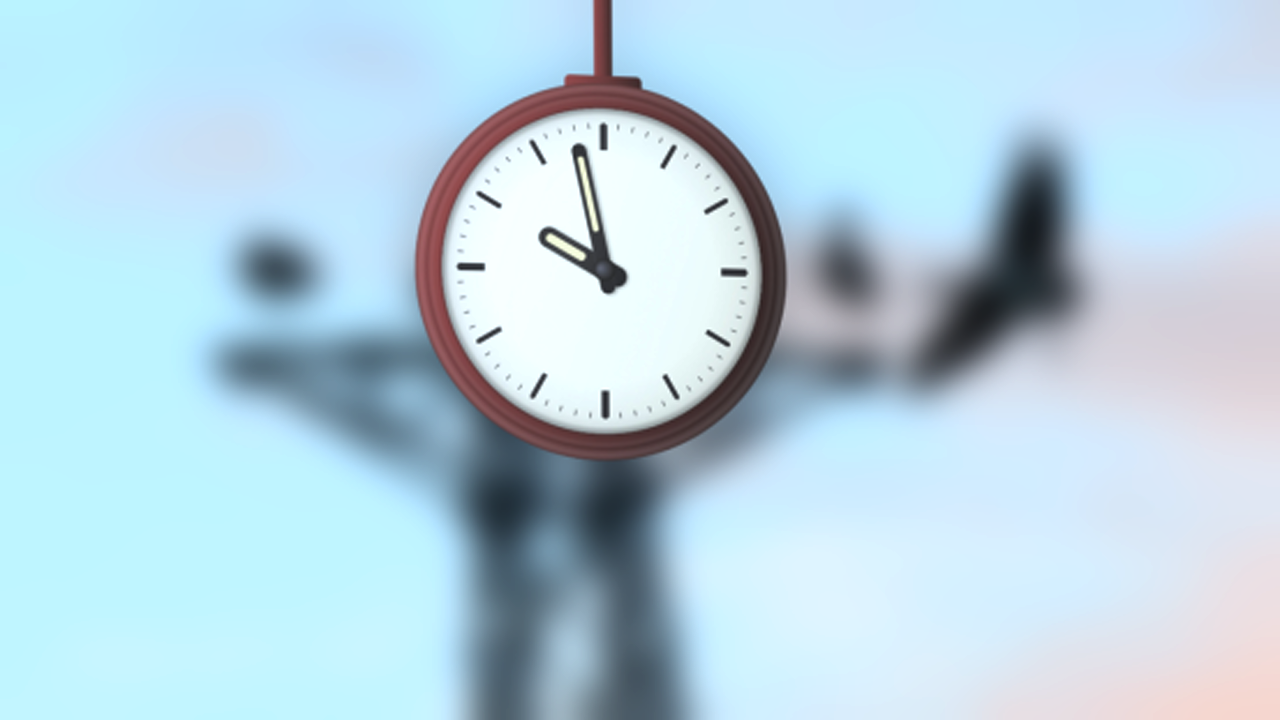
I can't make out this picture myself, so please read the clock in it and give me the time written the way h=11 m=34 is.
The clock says h=9 m=58
